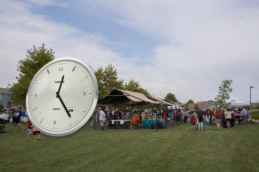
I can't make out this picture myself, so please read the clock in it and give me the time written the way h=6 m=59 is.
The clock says h=12 m=24
